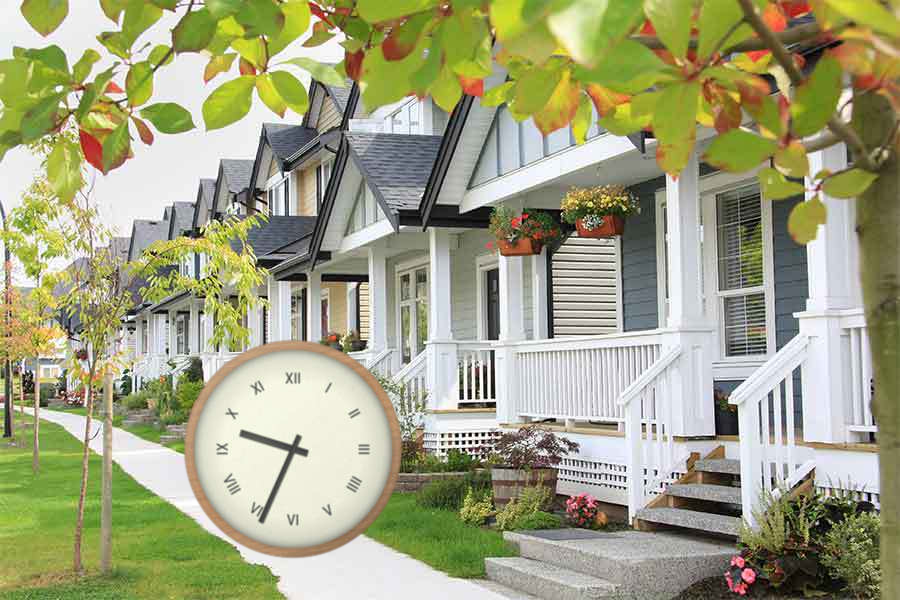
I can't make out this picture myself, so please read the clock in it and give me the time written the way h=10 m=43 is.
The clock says h=9 m=34
